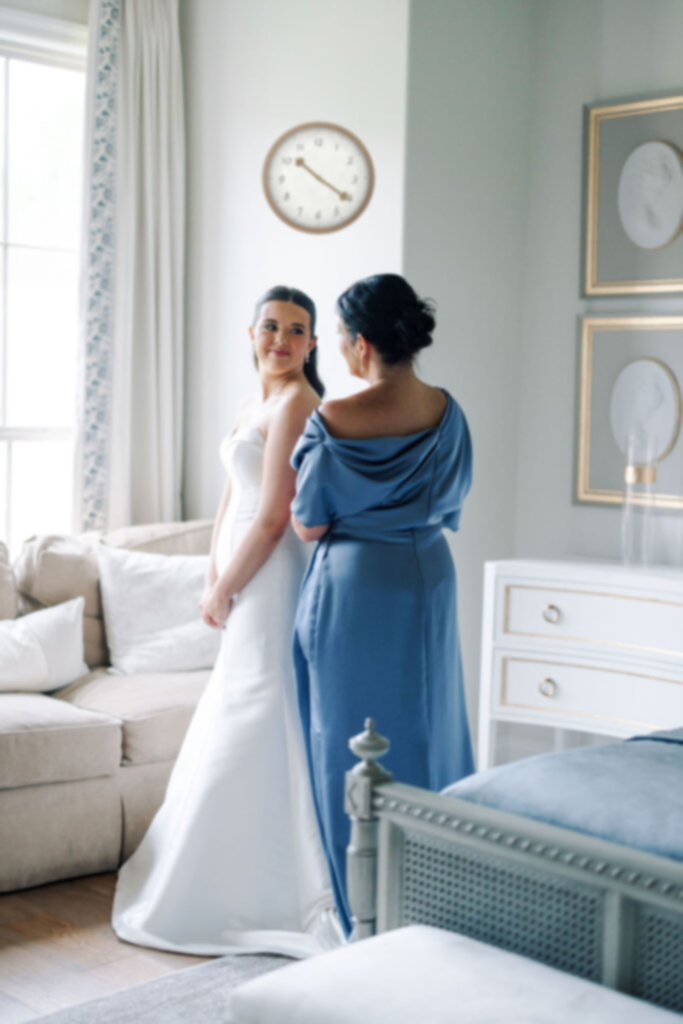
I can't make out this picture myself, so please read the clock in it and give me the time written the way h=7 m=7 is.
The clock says h=10 m=21
